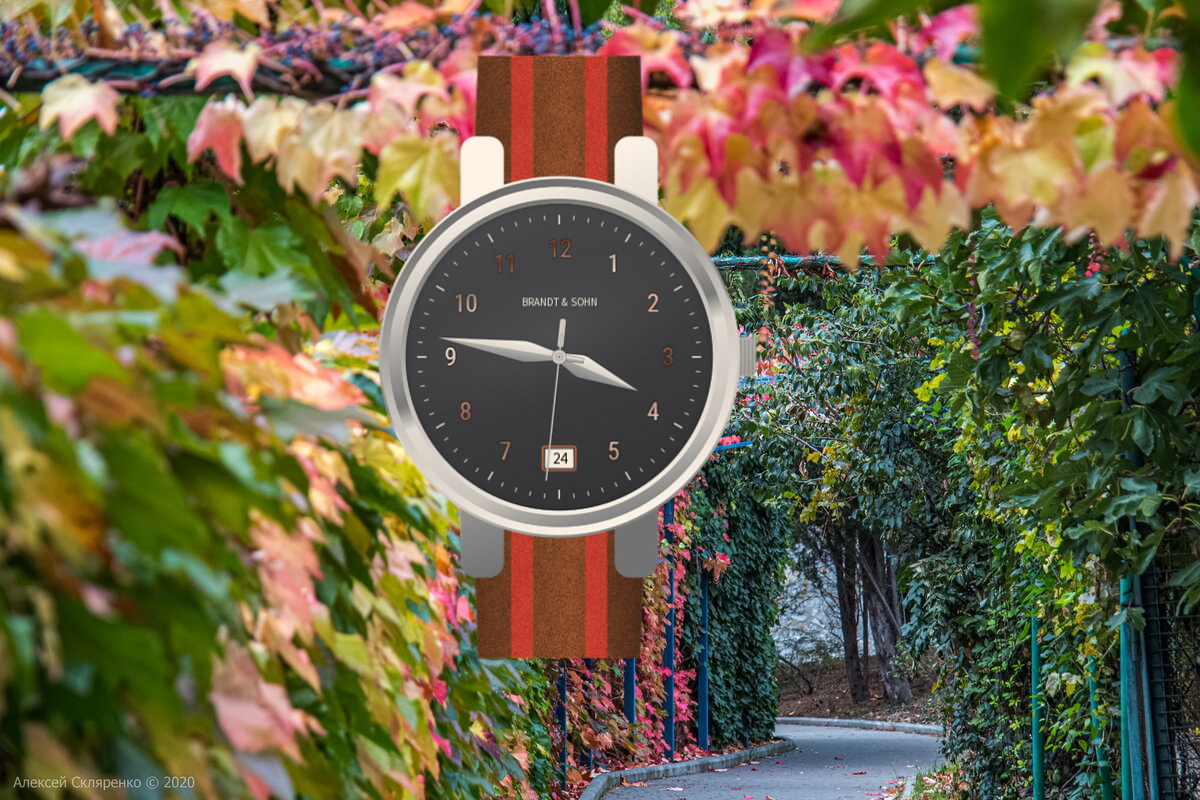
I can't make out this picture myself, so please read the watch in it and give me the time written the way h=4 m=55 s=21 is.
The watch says h=3 m=46 s=31
